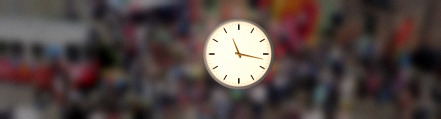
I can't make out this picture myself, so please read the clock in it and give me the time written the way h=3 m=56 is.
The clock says h=11 m=17
